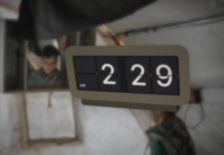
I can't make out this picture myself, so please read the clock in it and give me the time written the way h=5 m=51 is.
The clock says h=2 m=29
